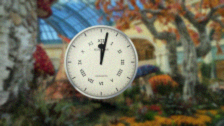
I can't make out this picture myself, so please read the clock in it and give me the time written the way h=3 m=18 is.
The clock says h=12 m=2
